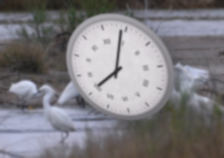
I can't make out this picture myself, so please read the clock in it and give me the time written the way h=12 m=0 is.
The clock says h=8 m=4
